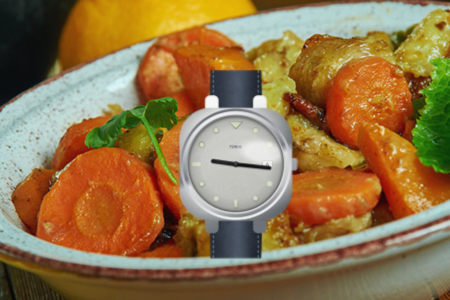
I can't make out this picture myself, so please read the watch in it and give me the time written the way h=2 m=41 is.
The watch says h=9 m=16
